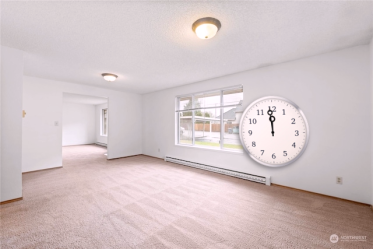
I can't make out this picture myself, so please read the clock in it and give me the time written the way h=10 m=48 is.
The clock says h=11 m=59
